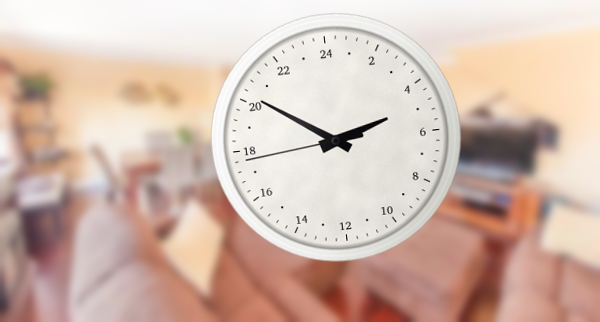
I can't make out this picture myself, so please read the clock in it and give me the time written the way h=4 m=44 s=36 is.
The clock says h=4 m=50 s=44
